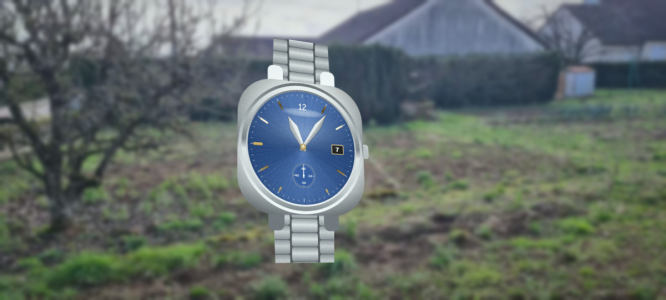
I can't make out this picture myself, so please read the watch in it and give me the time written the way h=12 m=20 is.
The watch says h=11 m=6
